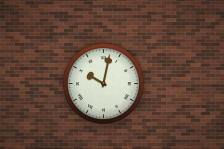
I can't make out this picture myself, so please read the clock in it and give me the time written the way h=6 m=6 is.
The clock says h=10 m=2
